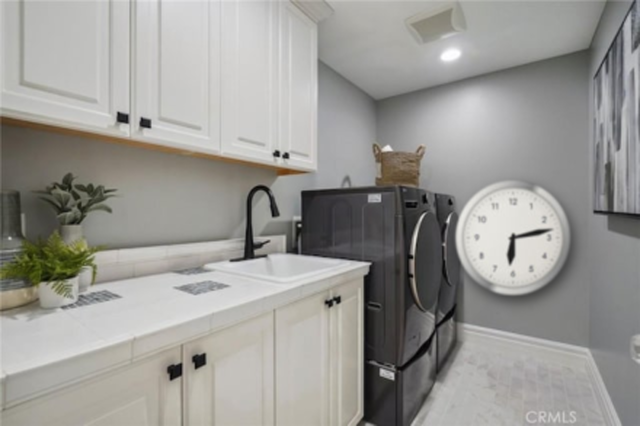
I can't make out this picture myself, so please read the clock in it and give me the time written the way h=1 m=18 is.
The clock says h=6 m=13
